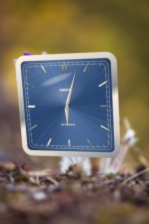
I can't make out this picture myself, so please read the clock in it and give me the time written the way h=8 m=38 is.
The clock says h=6 m=3
